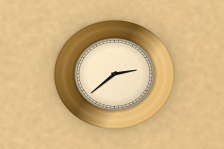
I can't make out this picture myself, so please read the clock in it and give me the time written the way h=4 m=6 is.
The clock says h=2 m=38
